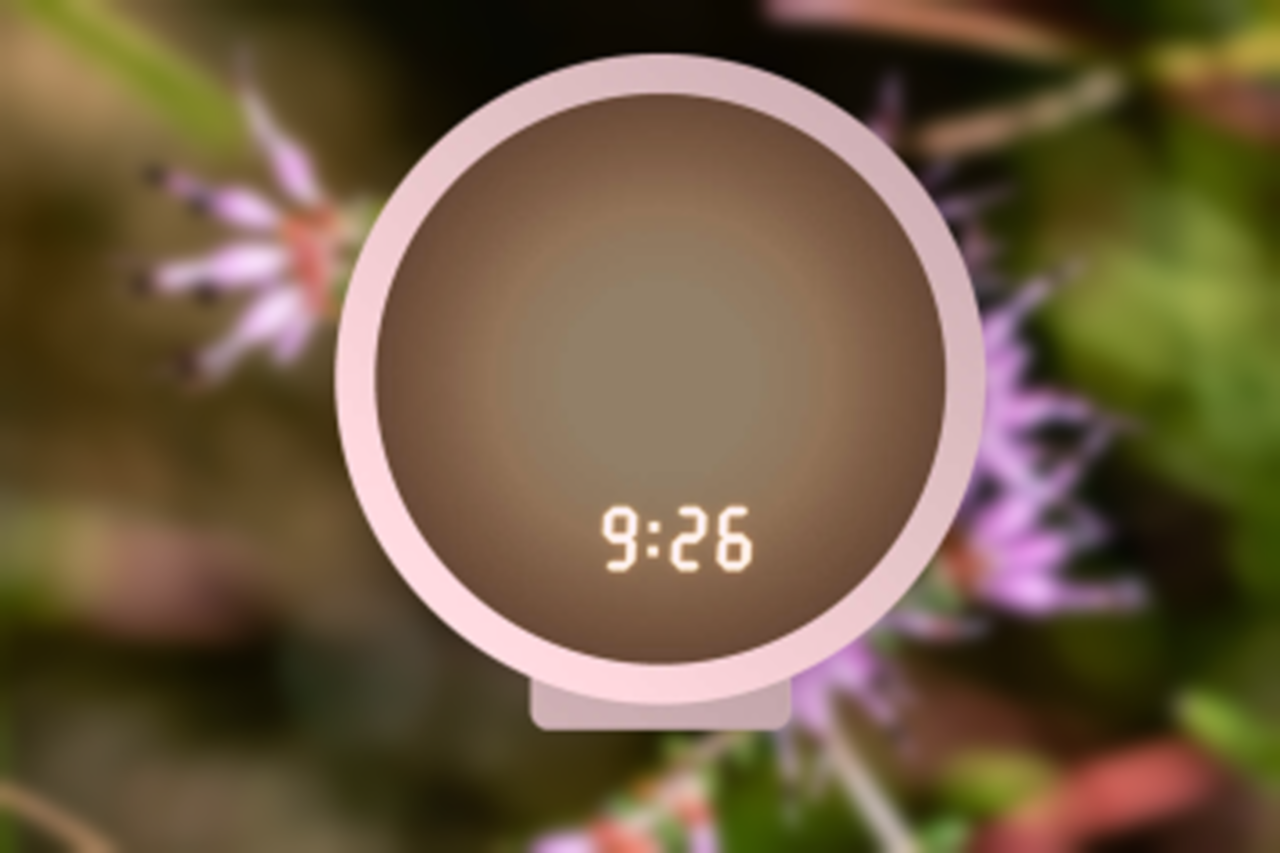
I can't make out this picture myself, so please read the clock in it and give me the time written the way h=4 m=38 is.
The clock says h=9 m=26
